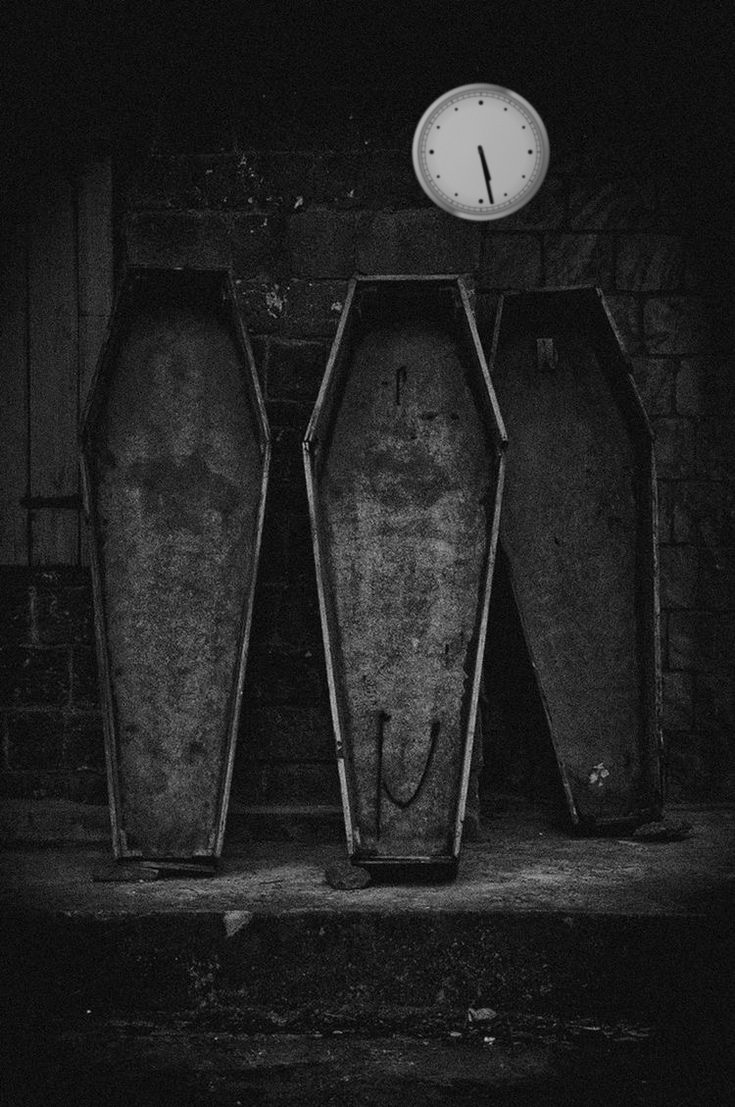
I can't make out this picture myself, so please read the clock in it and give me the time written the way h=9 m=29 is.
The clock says h=5 m=28
